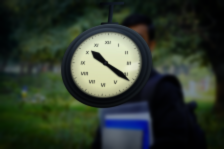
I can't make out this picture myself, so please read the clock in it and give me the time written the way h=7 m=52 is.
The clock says h=10 m=21
